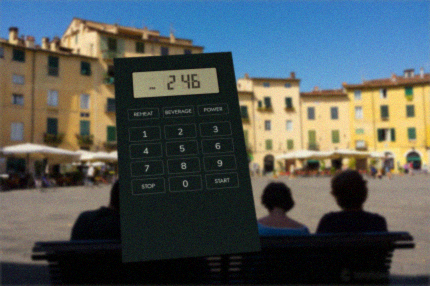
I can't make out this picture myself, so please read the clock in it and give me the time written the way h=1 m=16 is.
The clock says h=2 m=46
